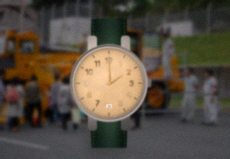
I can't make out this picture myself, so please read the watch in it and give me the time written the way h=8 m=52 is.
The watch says h=2 m=0
